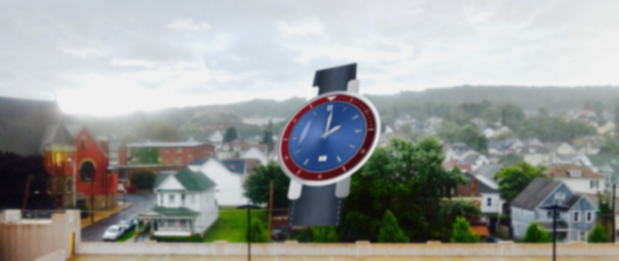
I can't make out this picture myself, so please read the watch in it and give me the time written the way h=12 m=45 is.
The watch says h=2 m=1
